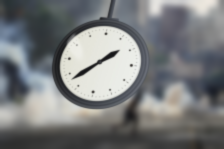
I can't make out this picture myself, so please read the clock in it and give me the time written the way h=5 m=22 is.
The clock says h=1 m=38
